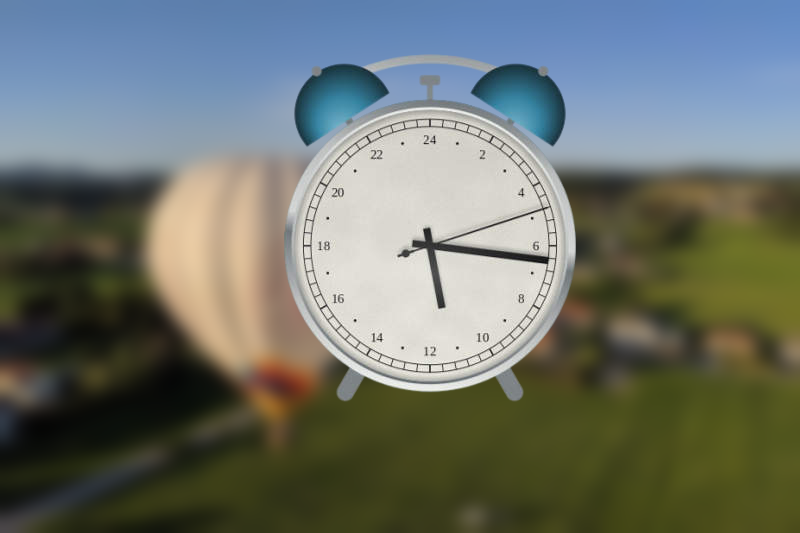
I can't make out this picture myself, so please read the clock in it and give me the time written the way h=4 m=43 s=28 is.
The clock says h=11 m=16 s=12
